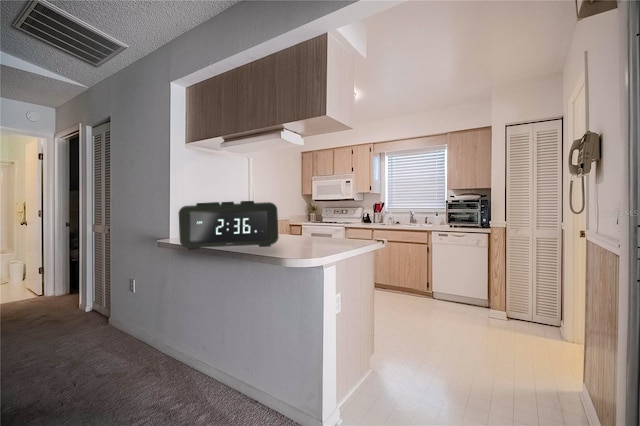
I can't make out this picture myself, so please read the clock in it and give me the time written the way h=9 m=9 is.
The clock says h=2 m=36
